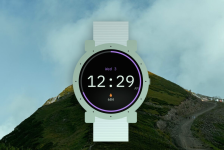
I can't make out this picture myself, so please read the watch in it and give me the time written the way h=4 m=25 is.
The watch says h=12 m=29
